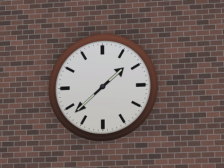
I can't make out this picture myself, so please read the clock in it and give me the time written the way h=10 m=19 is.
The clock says h=1 m=38
